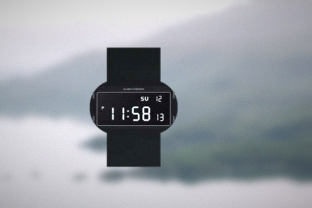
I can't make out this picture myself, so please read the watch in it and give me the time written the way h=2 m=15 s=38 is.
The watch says h=11 m=58 s=13
